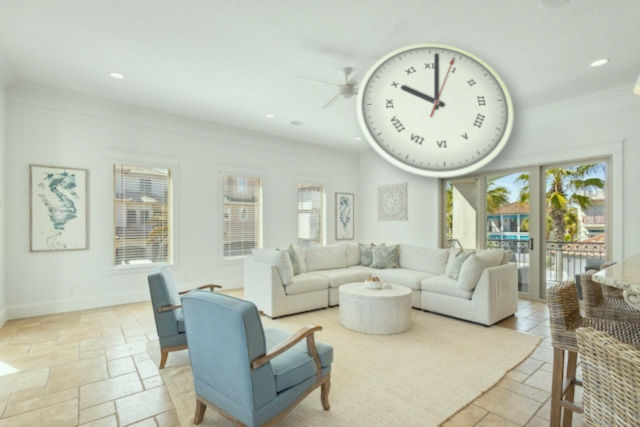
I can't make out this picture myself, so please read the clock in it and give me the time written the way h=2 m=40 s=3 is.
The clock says h=10 m=1 s=4
